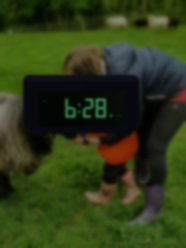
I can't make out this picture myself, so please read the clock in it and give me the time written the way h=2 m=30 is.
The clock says h=6 m=28
